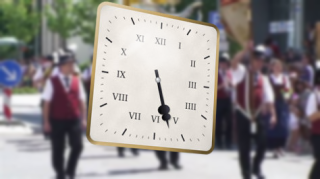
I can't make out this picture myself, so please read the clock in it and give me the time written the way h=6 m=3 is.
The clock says h=5 m=27
